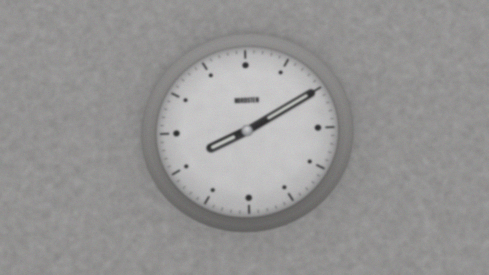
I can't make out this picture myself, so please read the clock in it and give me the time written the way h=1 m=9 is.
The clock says h=8 m=10
